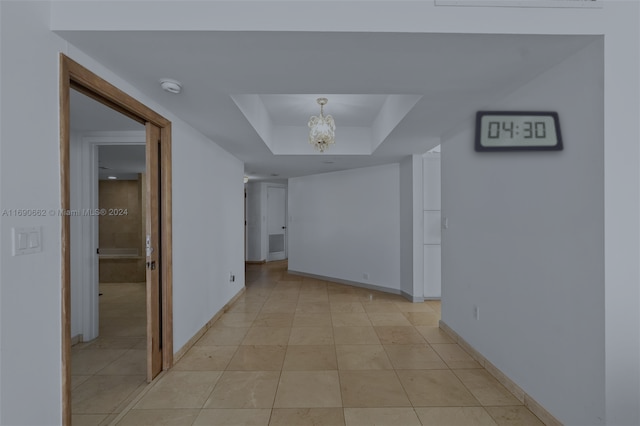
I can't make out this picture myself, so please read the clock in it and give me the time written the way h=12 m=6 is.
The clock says h=4 m=30
